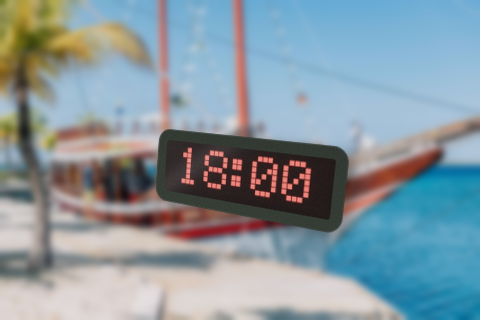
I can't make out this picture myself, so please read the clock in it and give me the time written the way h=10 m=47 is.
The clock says h=18 m=0
